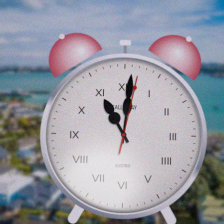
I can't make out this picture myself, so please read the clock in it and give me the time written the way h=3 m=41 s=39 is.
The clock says h=11 m=1 s=2
